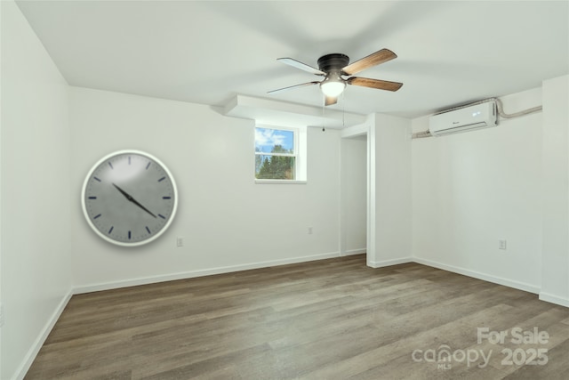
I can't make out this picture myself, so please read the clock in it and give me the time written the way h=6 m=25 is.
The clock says h=10 m=21
